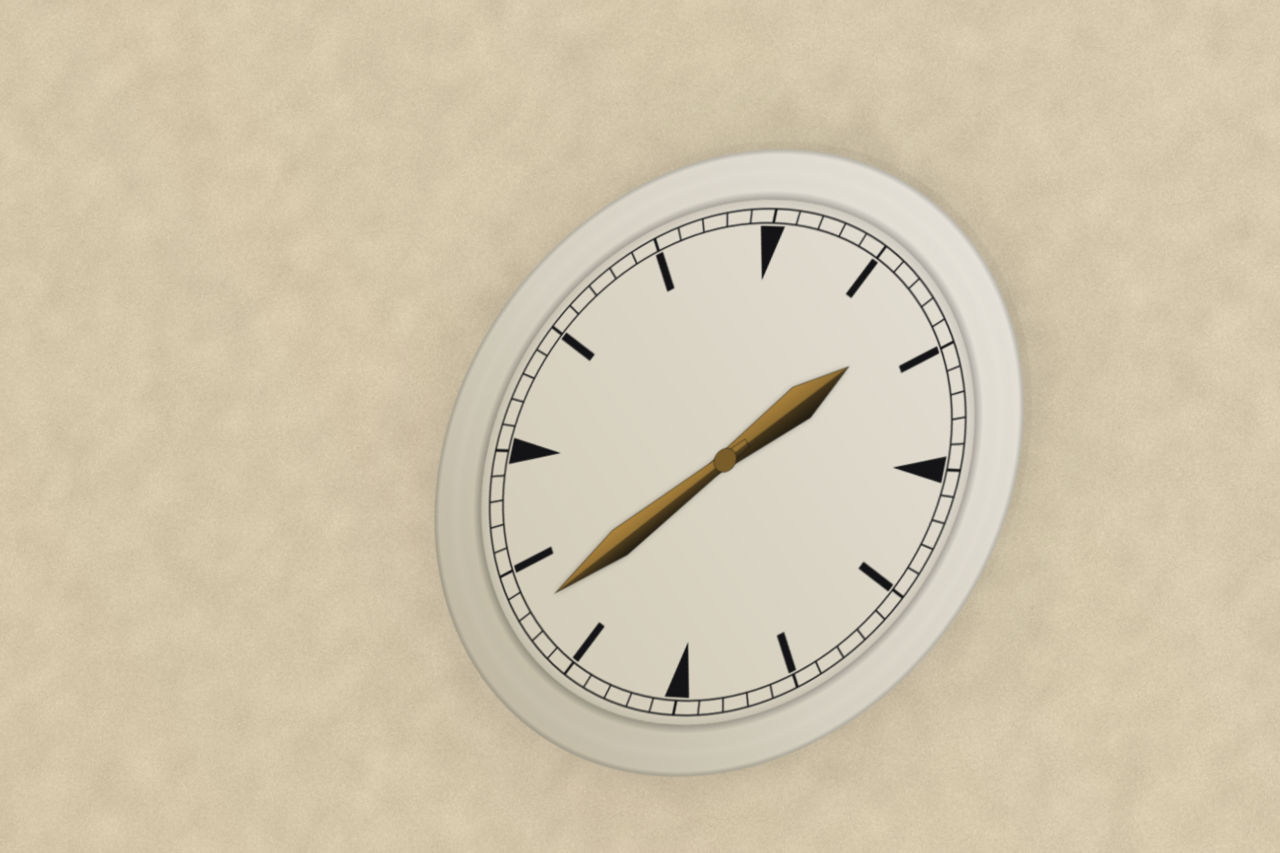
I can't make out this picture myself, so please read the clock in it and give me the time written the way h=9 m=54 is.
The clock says h=1 m=38
